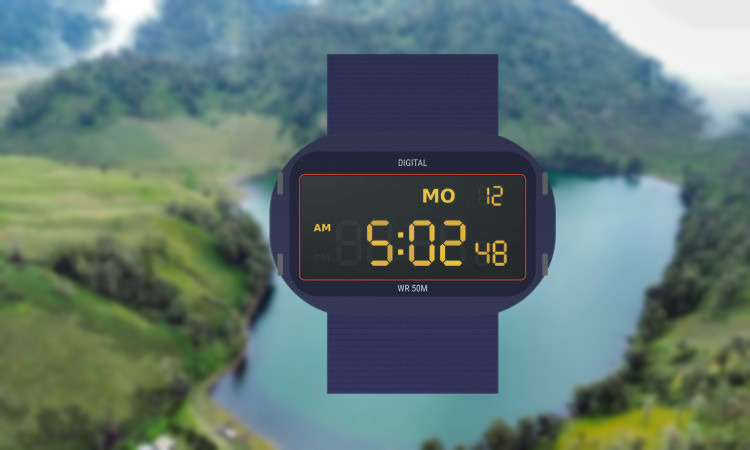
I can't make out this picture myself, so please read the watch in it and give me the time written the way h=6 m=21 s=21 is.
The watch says h=5 m=2 s=48
